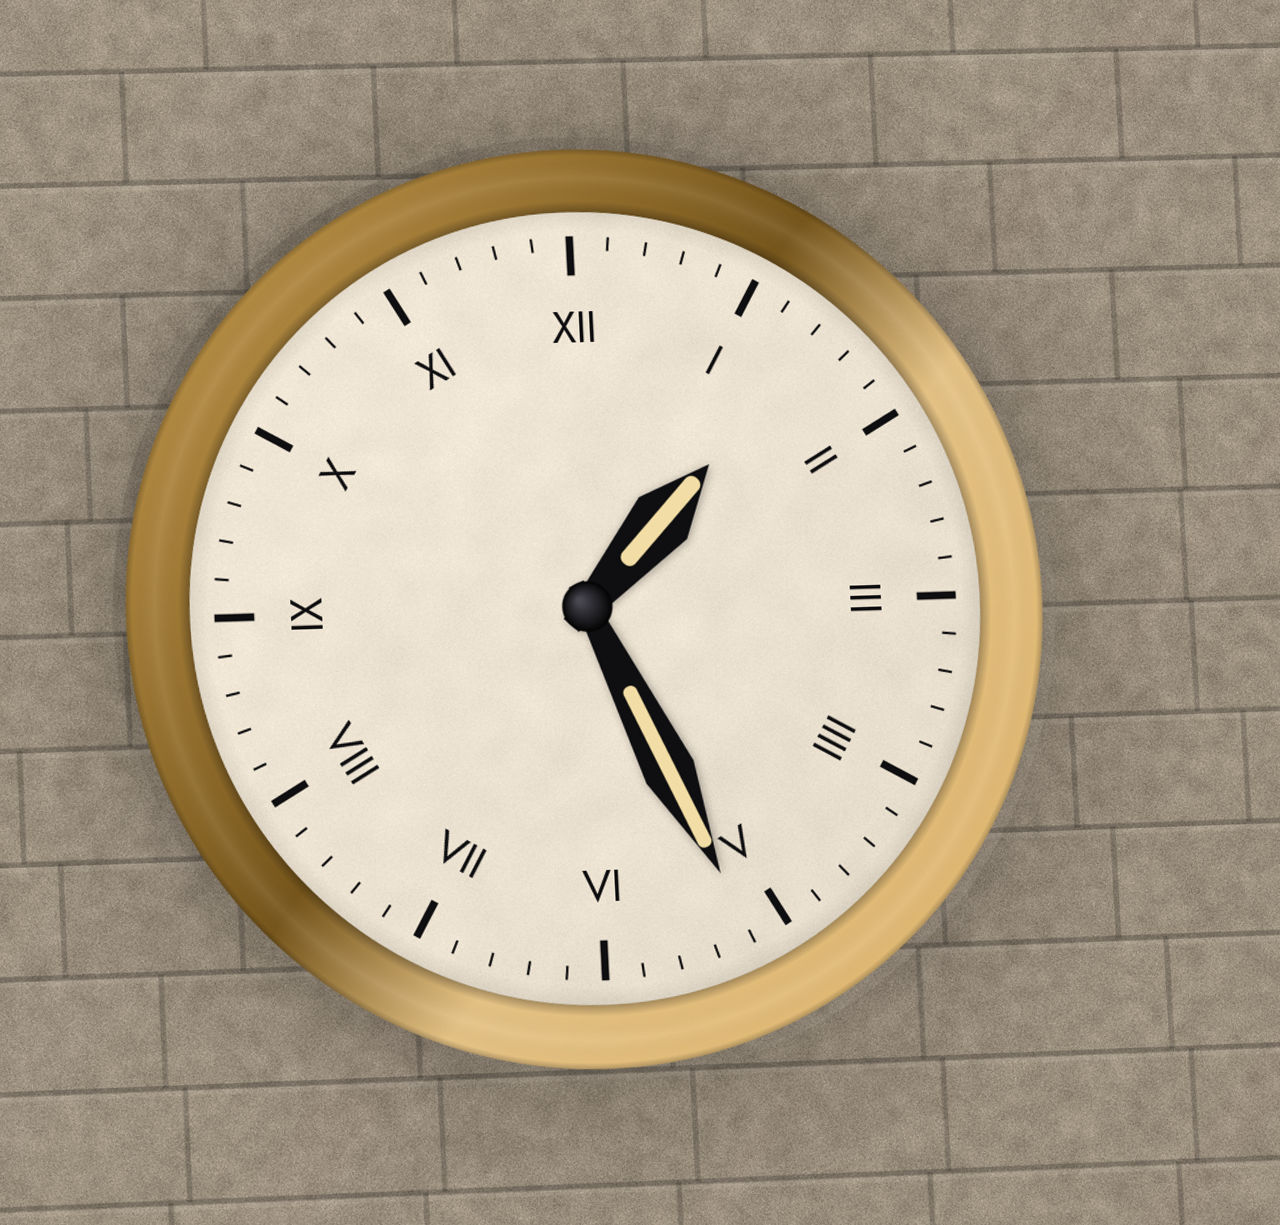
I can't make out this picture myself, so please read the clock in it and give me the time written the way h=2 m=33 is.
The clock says h=1 m=26
